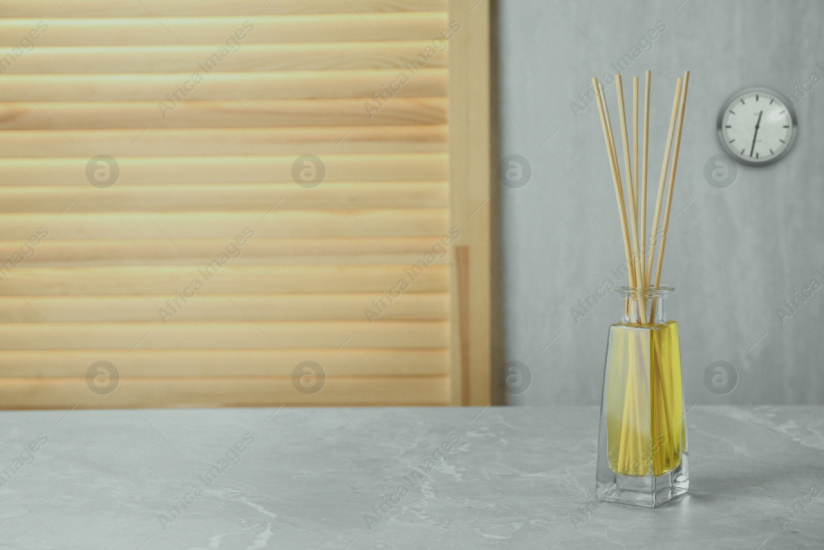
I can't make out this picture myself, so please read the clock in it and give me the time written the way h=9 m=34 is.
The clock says h=12 m=32
